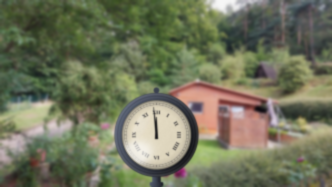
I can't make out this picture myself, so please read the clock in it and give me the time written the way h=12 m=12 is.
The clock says h=11 m=59
